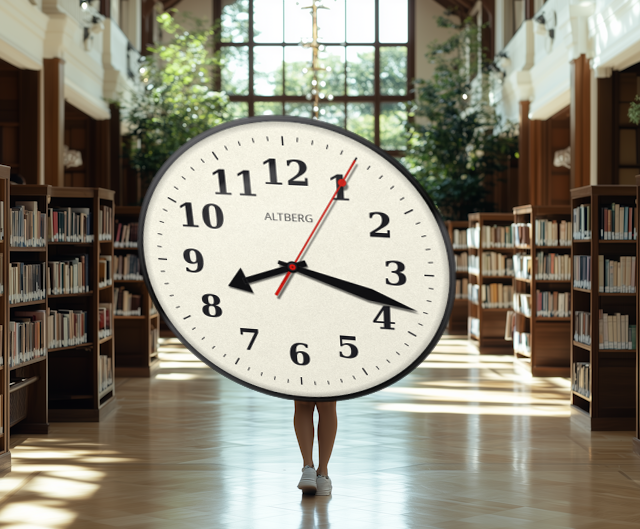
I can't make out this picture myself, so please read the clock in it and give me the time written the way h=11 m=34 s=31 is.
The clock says h=8 m=18 s=5
